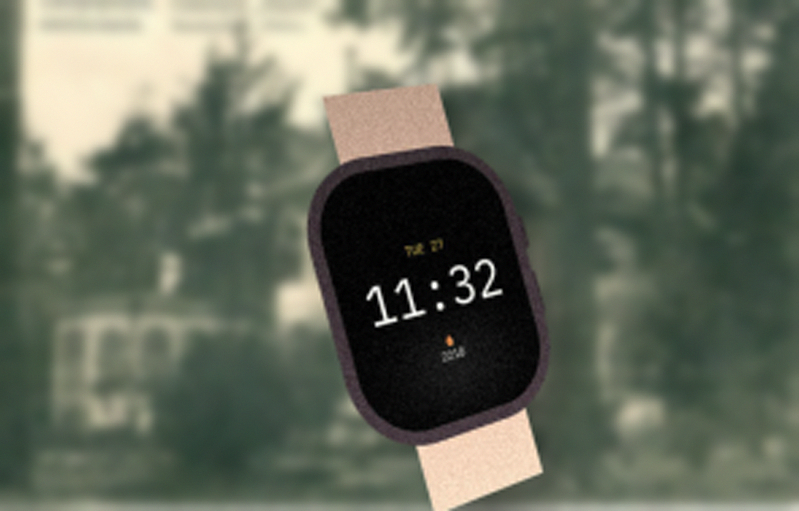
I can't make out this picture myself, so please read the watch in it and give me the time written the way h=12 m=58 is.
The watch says h=11 m=32
